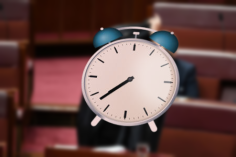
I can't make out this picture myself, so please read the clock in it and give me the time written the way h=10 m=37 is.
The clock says h=7 m=38
